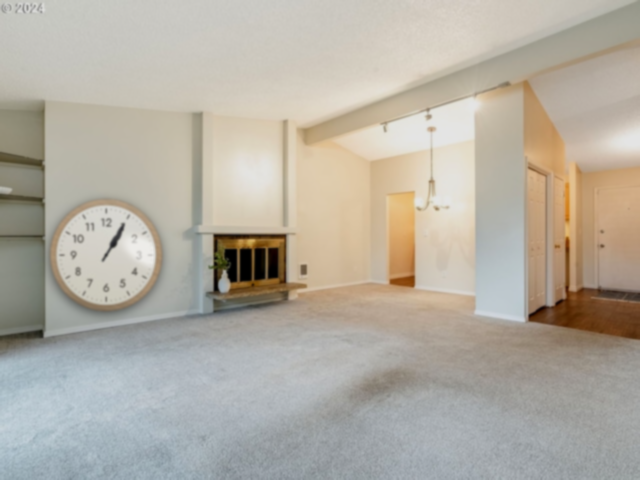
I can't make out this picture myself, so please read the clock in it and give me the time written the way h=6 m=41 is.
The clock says h=1 m=5
